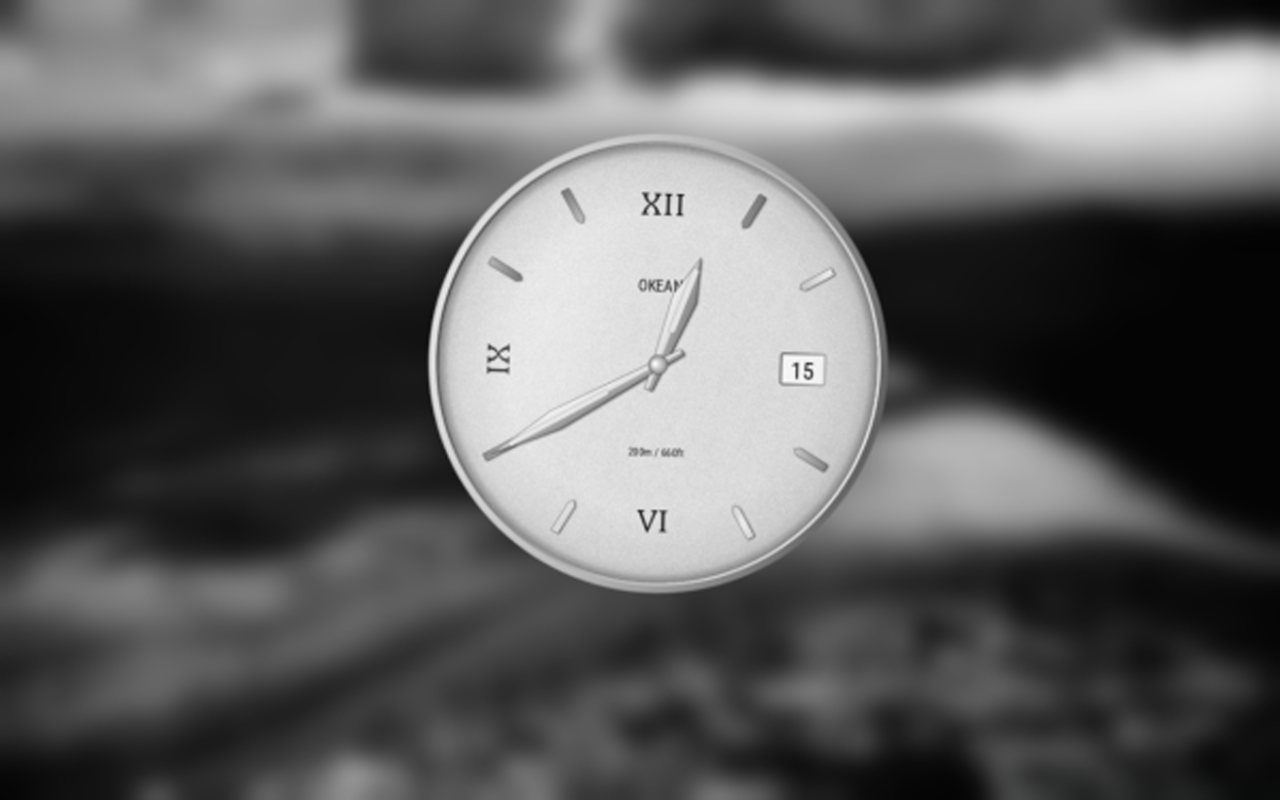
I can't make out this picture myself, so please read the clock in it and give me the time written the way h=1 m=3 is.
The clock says h=12 m=40
